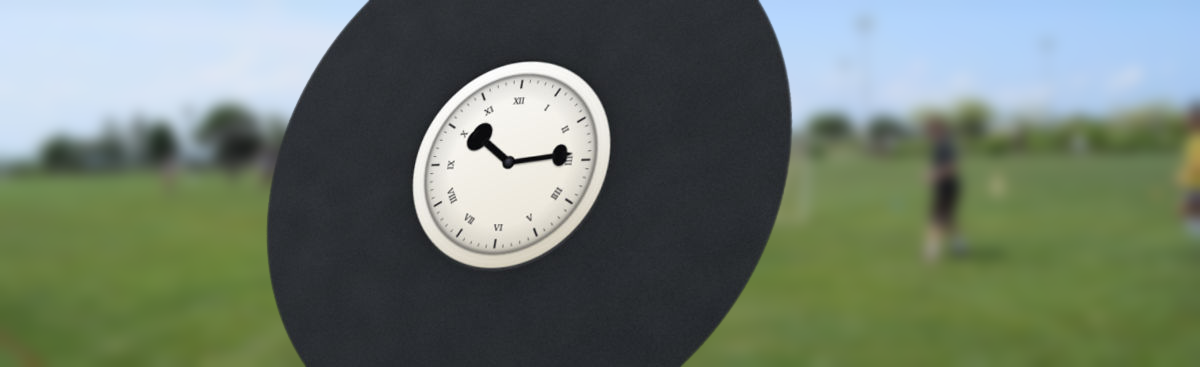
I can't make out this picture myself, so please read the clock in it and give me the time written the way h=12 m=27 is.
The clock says h=10 m=14
